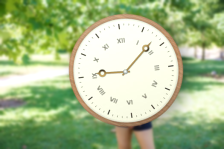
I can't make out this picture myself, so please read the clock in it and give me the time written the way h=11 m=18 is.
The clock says h=9 m=8
